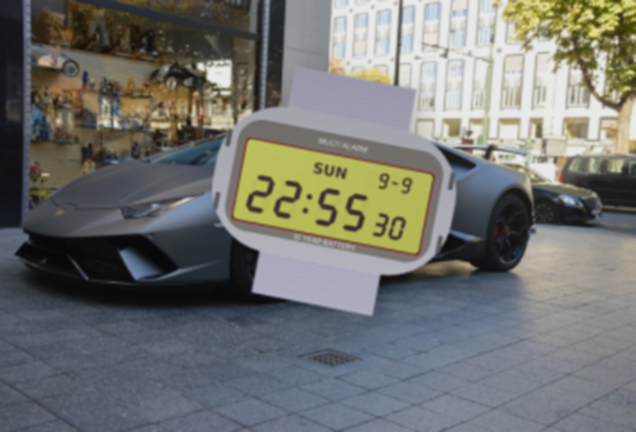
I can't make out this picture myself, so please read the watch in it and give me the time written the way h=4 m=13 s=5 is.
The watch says h=22 m=55 s=30
